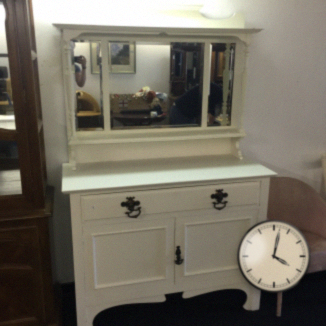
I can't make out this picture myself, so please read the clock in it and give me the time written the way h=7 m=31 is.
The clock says h=4 m=2
